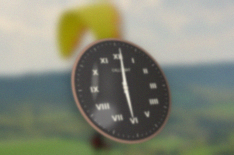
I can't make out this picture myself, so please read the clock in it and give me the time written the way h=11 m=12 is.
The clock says h=6 m=1
